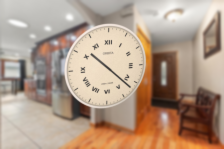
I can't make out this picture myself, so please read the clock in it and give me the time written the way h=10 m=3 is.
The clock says h=10 m=22
